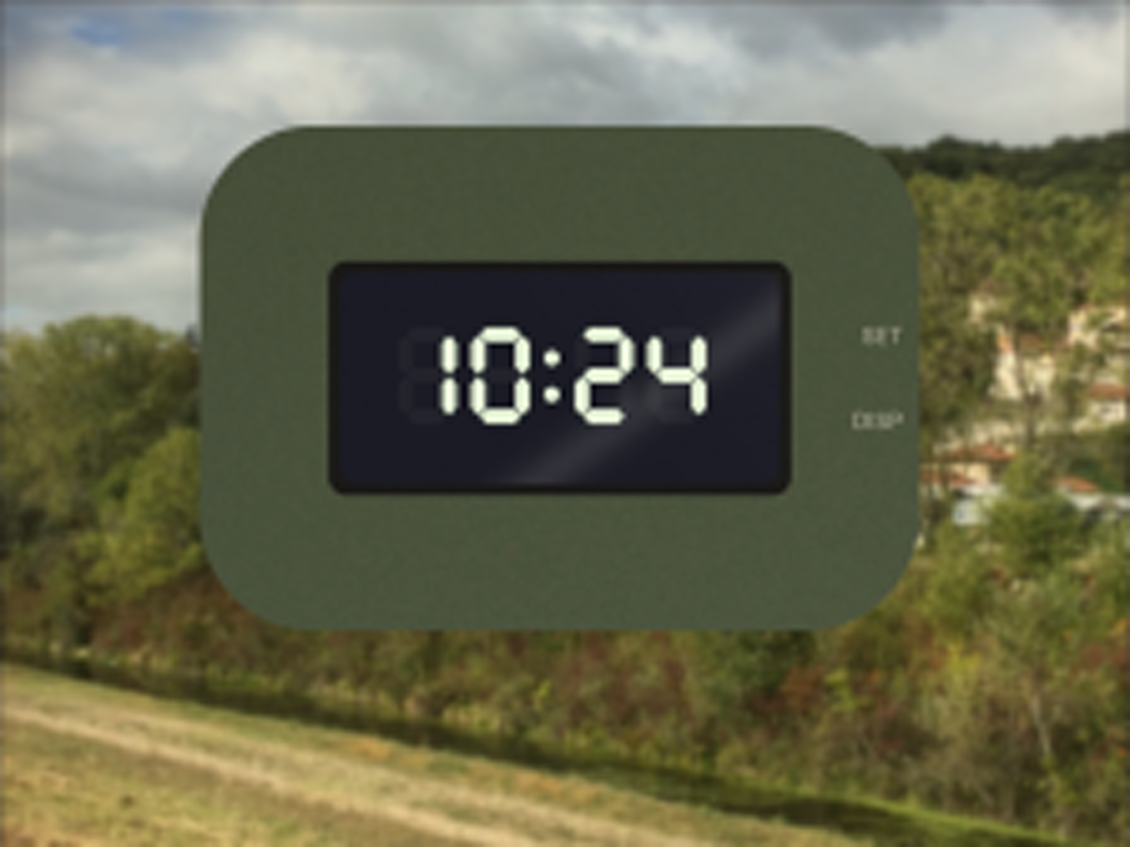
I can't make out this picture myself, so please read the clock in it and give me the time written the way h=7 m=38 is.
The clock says h=10 m=24
